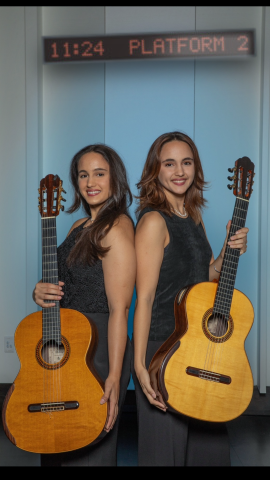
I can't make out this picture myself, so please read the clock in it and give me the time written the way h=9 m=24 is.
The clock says h=11 m=24
